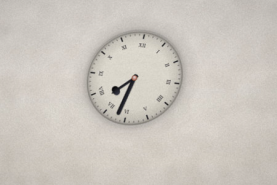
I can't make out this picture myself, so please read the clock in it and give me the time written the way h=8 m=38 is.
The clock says h=7 m=32
